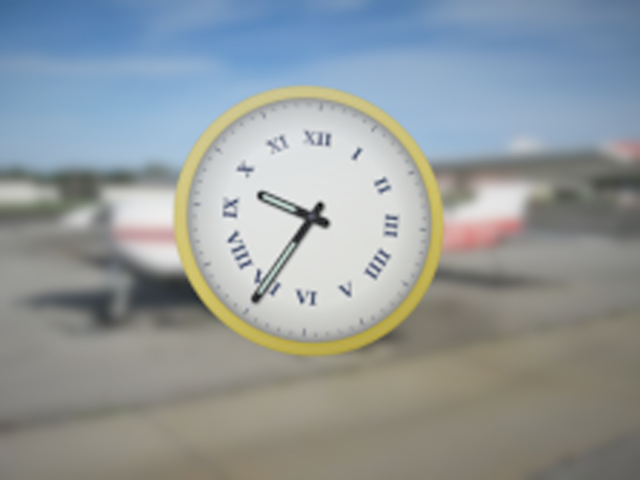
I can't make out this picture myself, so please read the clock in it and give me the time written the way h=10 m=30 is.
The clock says h=9 m=35
